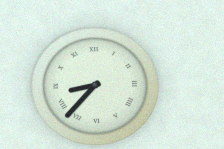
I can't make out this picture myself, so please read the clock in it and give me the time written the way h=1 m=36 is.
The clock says h=8 m=37
